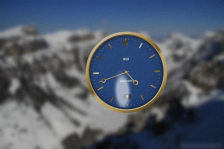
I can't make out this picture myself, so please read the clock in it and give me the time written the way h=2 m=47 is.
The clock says h=4 m=42
